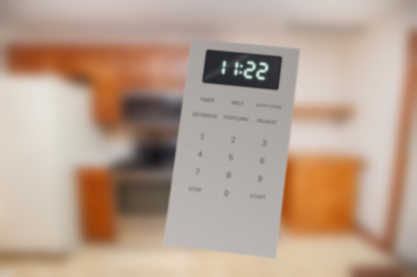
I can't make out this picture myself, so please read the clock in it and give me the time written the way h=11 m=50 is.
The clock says h=11 m=22
